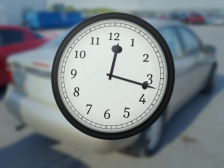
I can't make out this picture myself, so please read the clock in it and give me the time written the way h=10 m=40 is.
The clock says h=12 m=17
